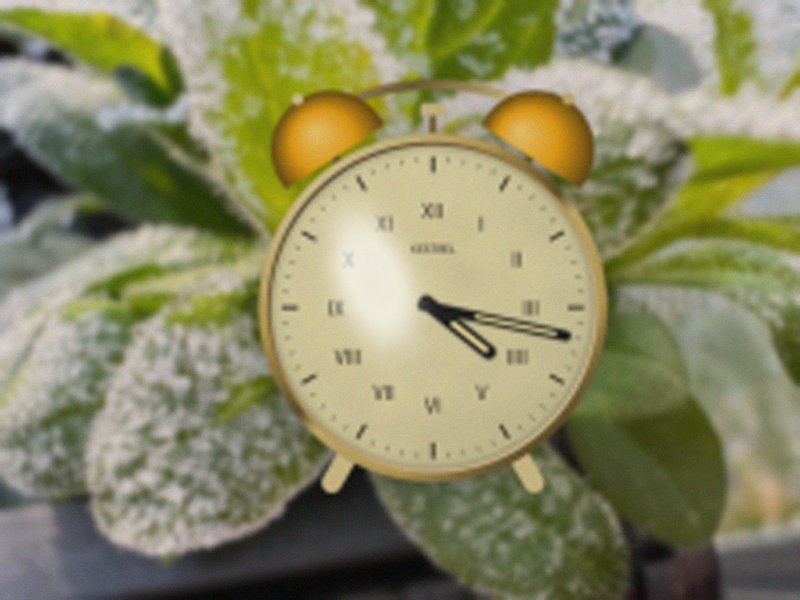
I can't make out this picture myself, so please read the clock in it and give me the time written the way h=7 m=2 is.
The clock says h=4 m=17
